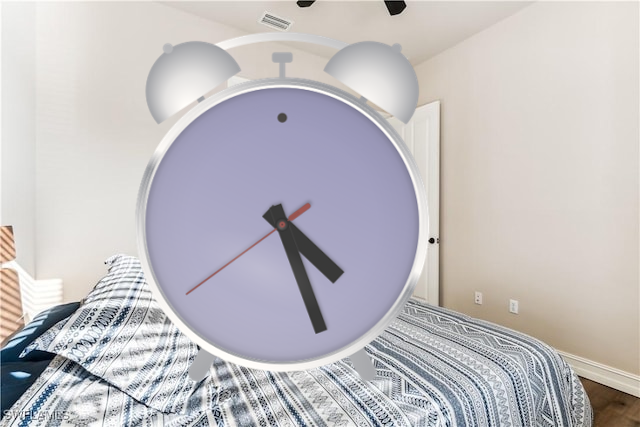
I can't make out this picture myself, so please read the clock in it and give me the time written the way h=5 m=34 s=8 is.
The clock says h=4 m=26 s=39
